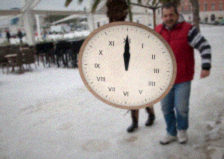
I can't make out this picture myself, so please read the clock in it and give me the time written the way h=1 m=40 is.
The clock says h=12 m=0
